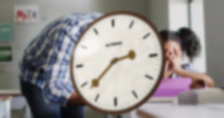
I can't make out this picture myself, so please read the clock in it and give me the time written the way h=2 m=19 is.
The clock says h=2 m=38
